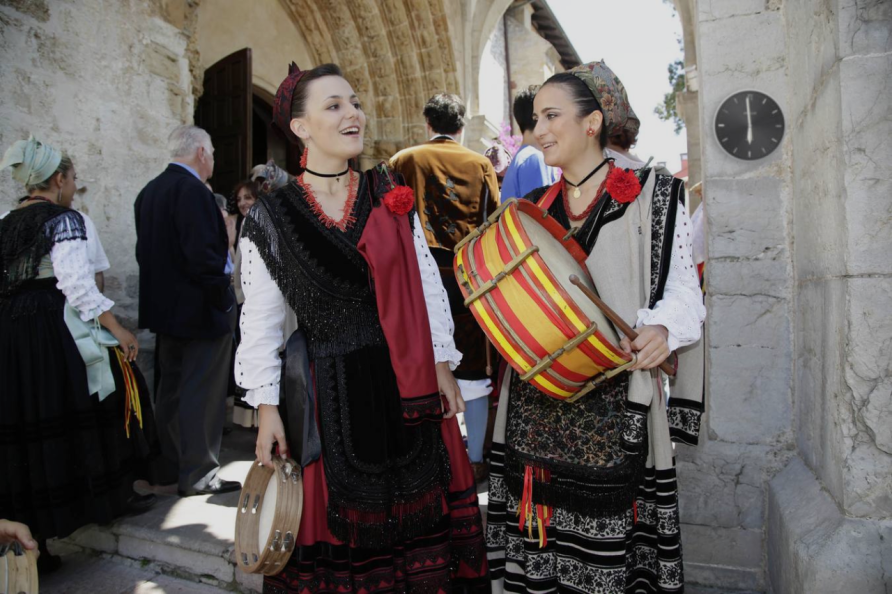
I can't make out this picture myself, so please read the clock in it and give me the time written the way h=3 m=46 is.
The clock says h=5 m=59
